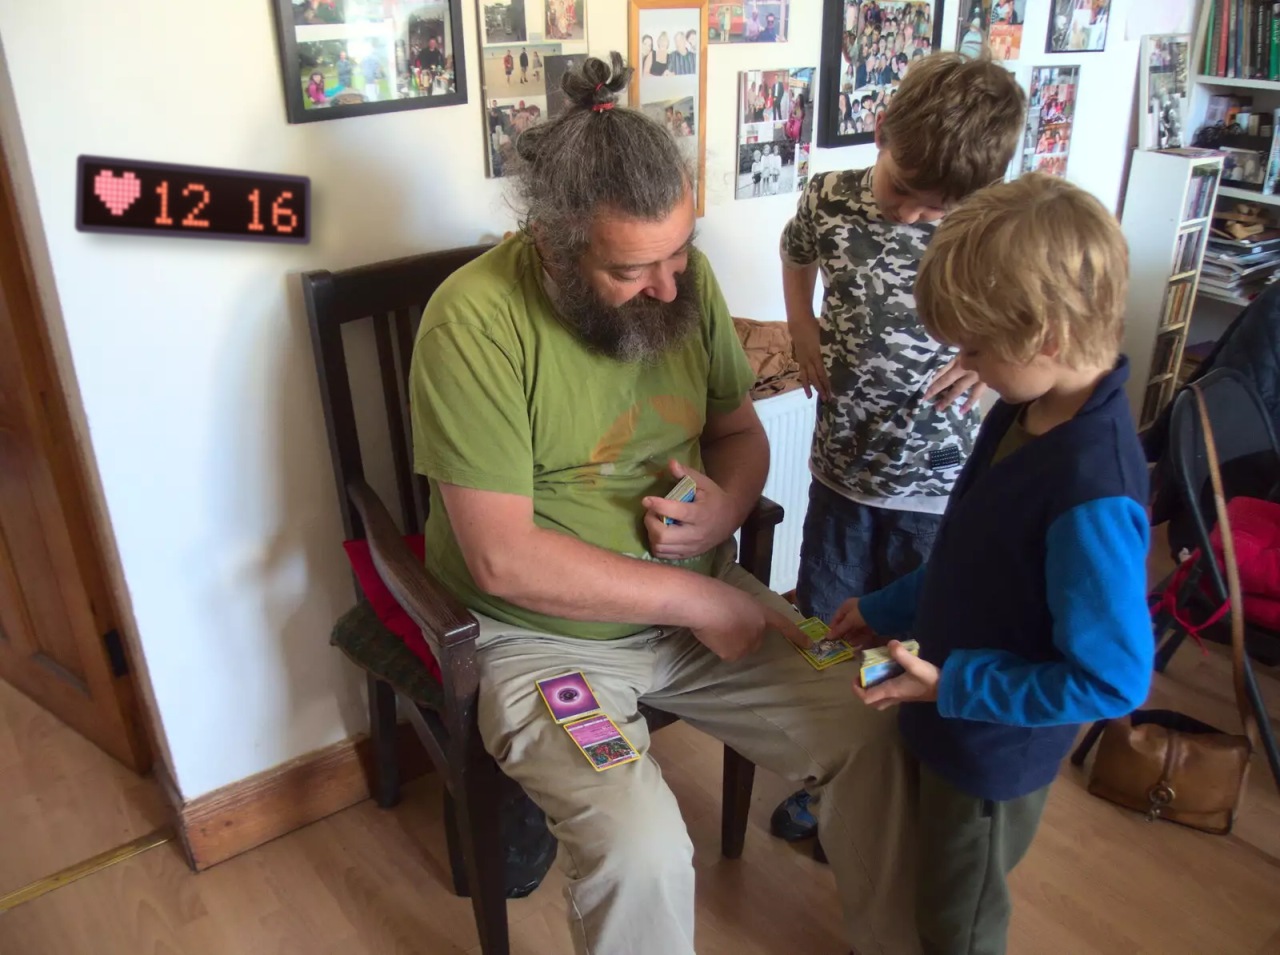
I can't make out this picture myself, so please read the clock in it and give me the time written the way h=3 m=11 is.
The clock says h=12 m=16
